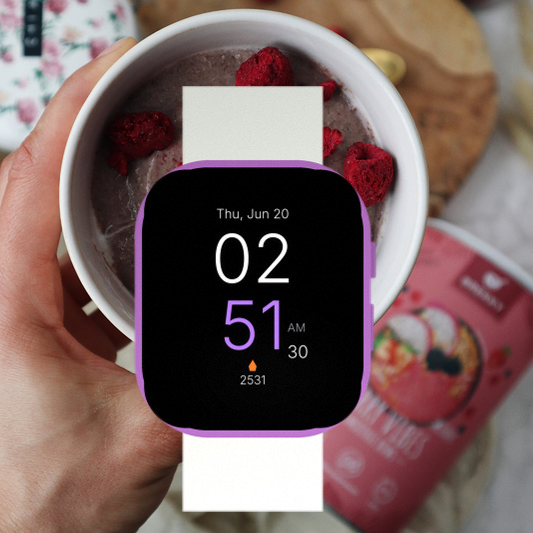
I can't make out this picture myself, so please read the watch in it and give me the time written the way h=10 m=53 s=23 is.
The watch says h=2 m=51 s=30
